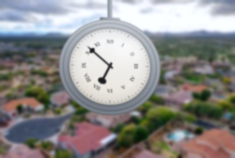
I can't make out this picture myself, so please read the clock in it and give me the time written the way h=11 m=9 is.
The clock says h=6 m=52
